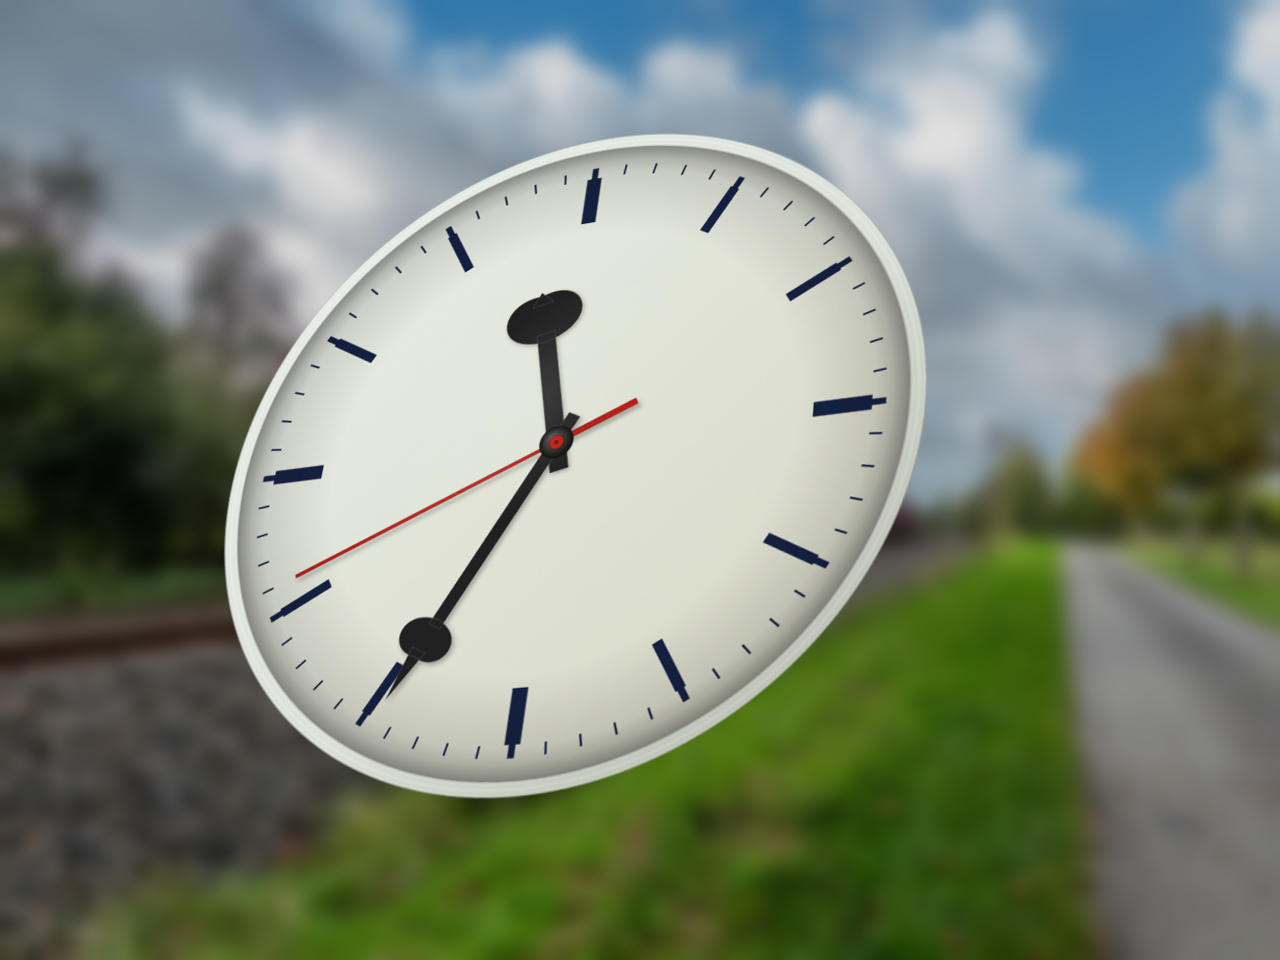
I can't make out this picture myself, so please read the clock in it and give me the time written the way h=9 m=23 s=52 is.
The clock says h=11 m=34 s=41
